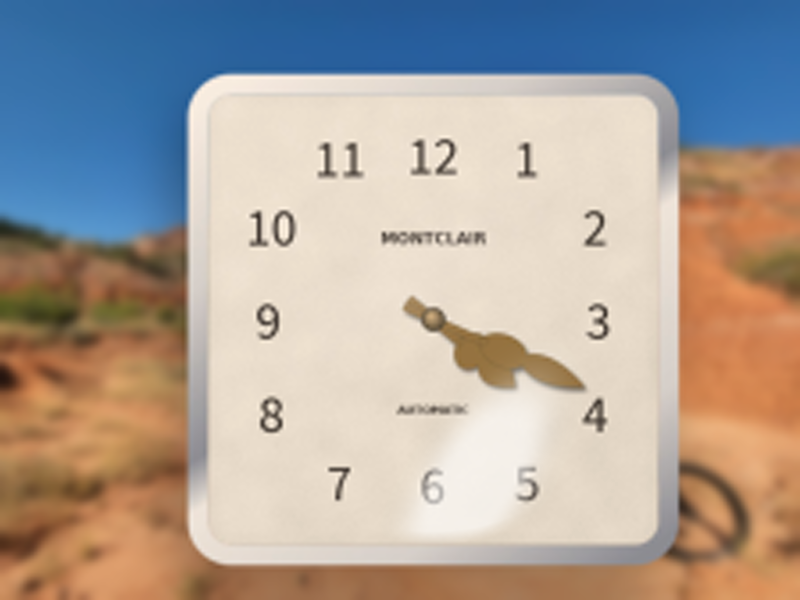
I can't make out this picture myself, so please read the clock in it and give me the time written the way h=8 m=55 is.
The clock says h=4 m=19
